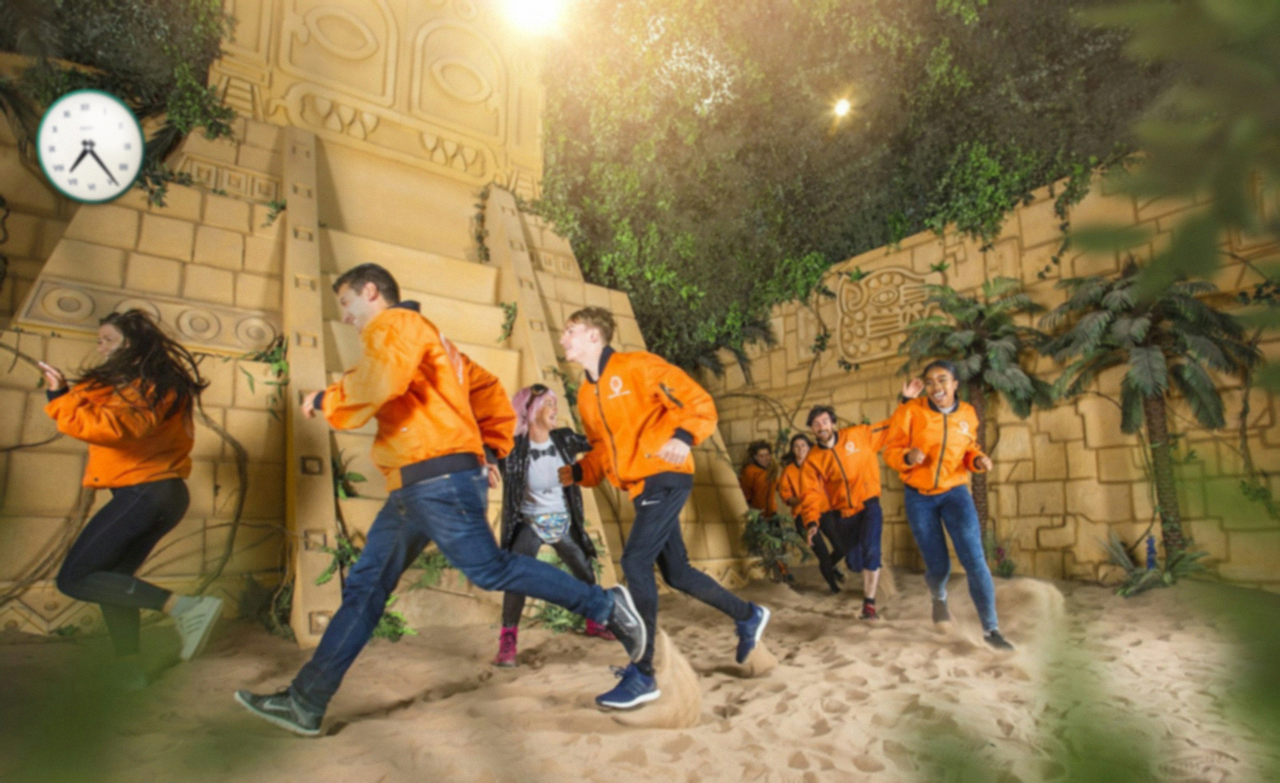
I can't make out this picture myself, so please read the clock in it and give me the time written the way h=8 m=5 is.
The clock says h=7 m=24
